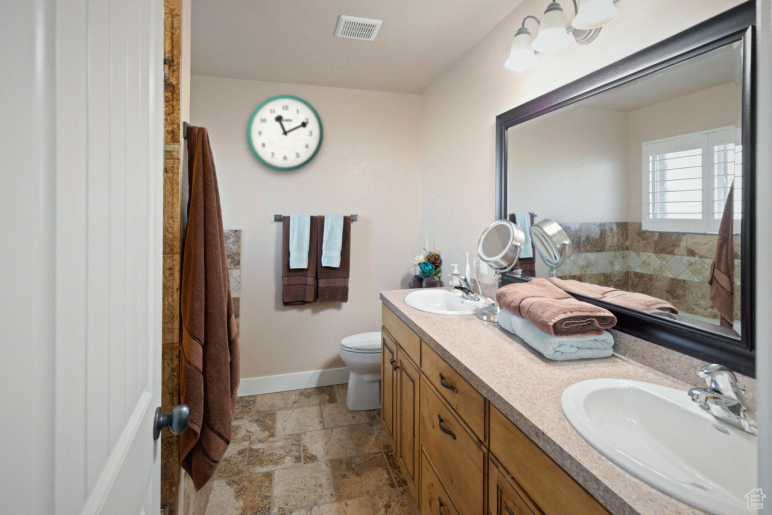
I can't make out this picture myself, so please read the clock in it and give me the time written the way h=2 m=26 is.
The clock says h=11 m=11
